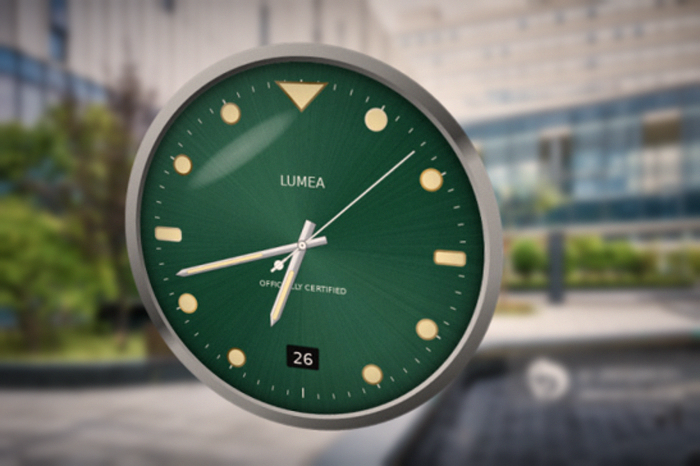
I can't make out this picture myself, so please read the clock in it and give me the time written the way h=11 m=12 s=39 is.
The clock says h=6 m=42 s=8
